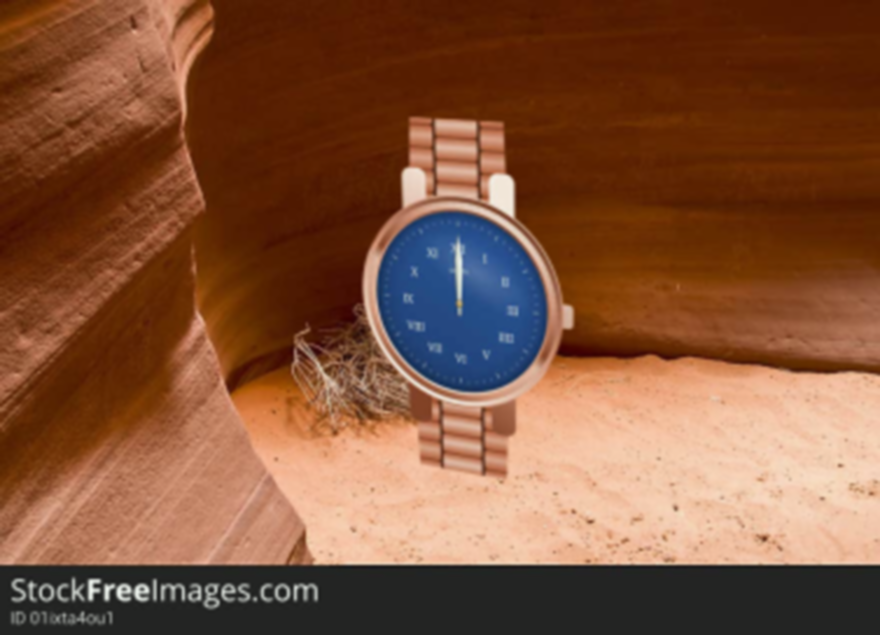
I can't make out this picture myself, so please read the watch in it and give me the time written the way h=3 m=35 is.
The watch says h=12 m=0
